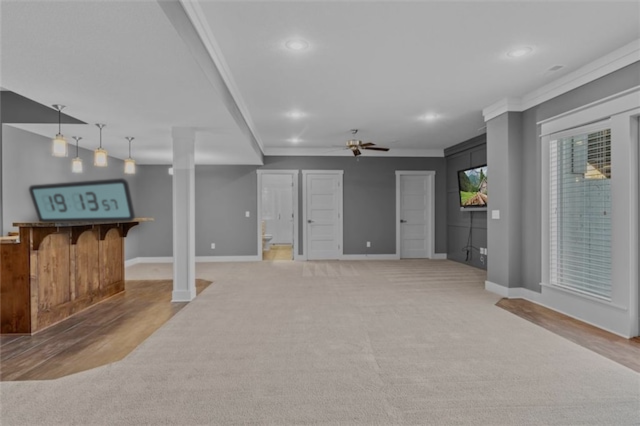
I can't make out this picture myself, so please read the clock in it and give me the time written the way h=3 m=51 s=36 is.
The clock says h=19 m=13 s=57
